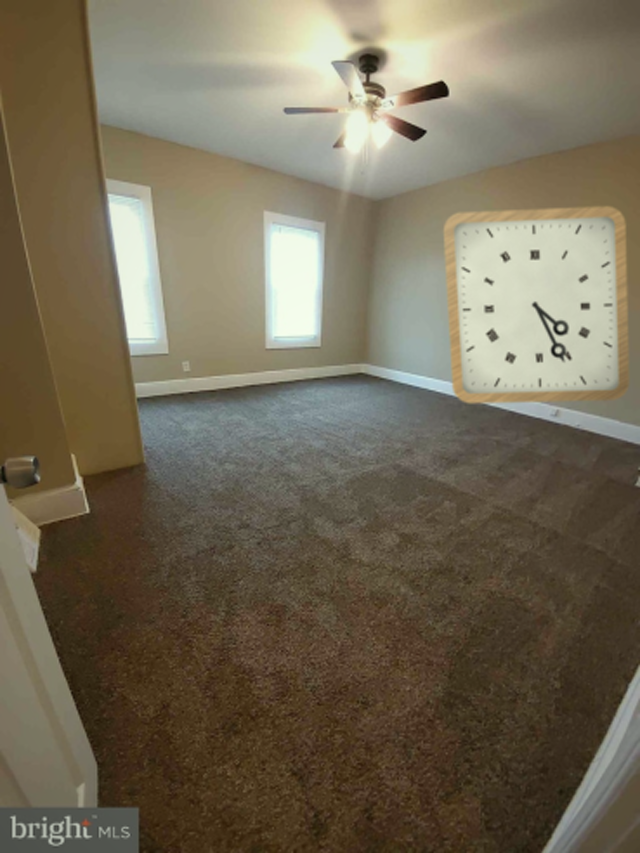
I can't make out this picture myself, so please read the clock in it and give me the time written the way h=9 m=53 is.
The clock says h=4 m=26
